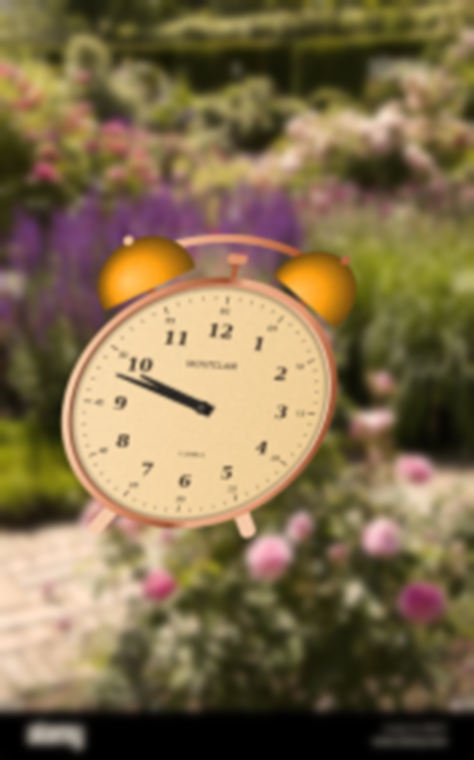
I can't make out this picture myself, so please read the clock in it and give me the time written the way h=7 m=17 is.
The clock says h=9 m=48
